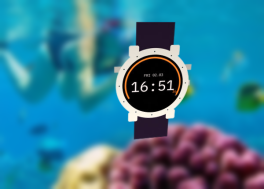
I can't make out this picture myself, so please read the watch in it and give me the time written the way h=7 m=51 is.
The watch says h=16 m=51
